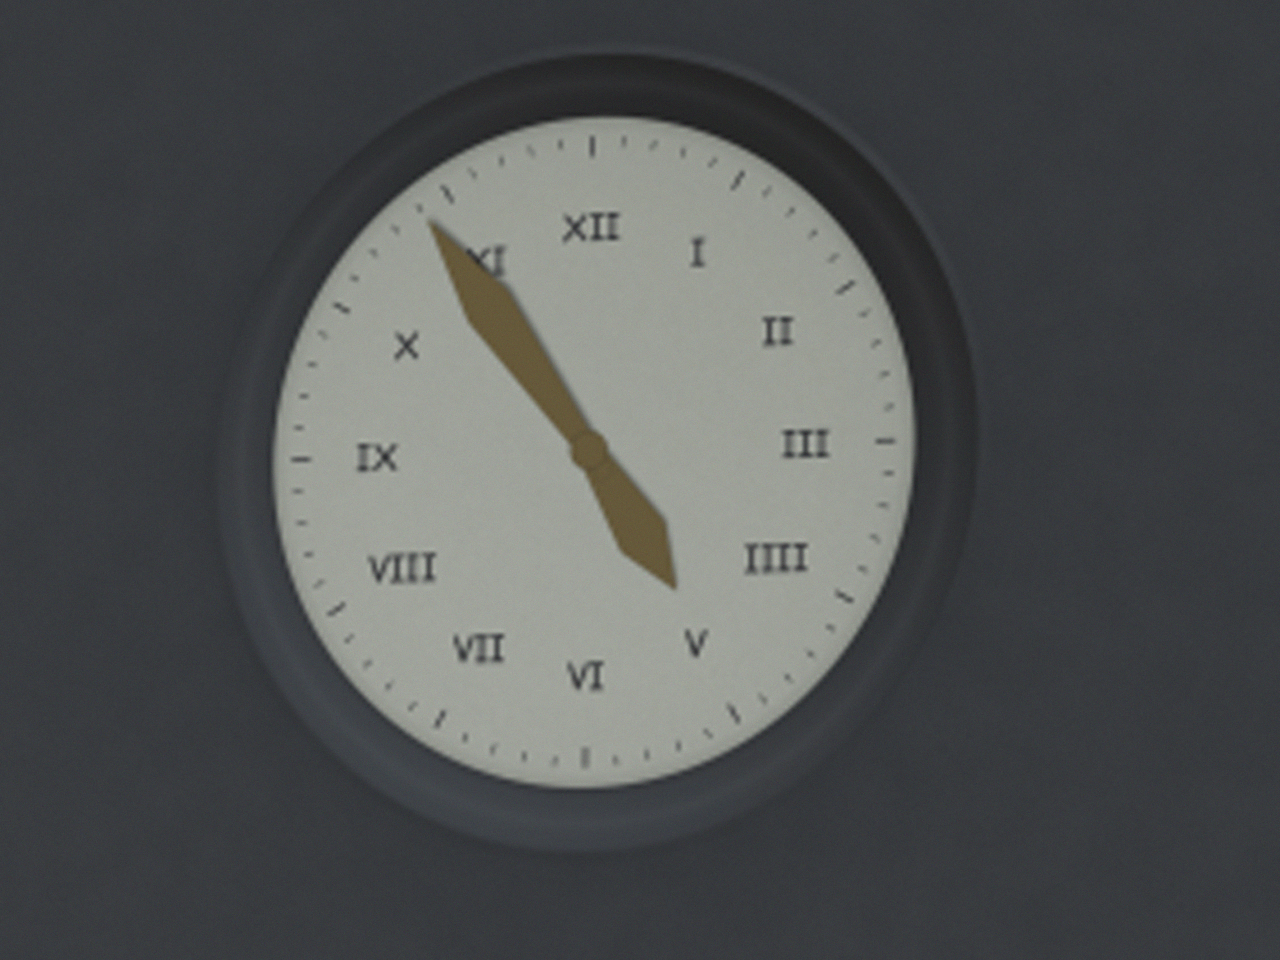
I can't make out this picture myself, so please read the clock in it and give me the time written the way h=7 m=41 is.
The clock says h=4 m=54
